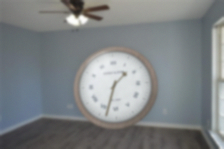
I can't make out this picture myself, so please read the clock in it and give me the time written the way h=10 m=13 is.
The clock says h=1 m=33
